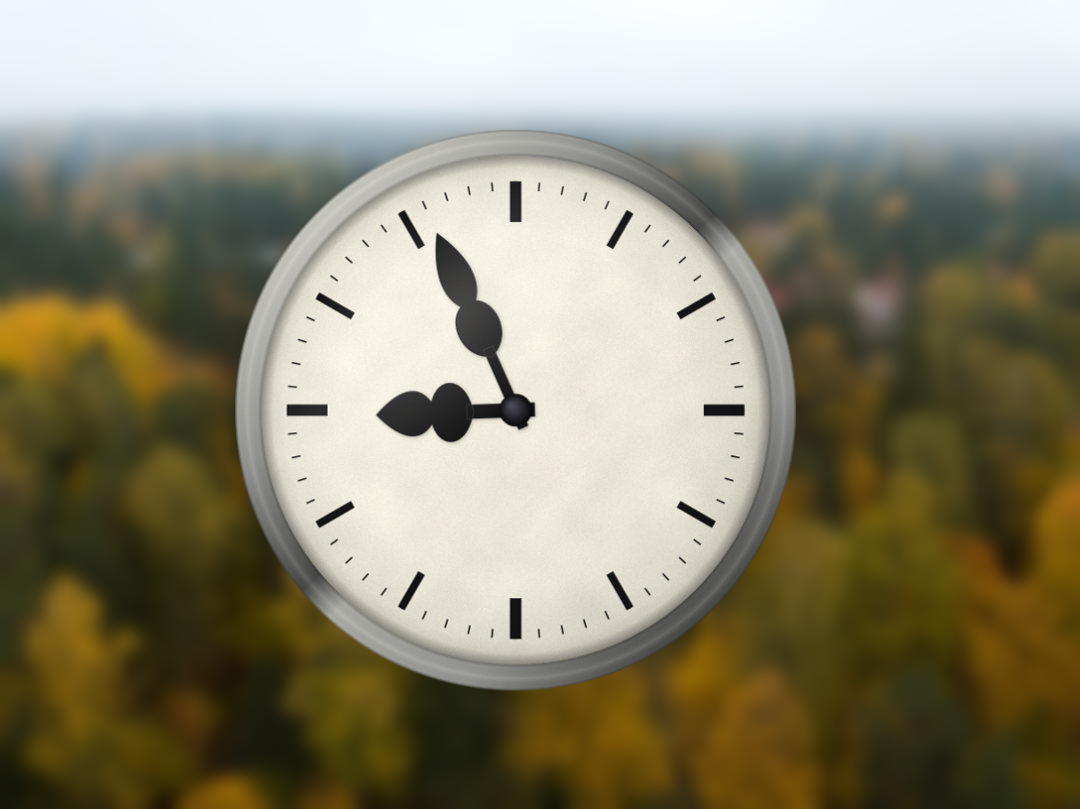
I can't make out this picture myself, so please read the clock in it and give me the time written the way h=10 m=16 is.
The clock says h=8 m=56
